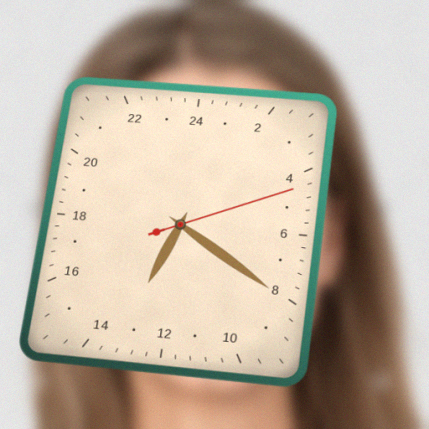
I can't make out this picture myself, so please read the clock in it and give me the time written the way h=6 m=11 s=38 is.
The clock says h=13 m=20 s=11
